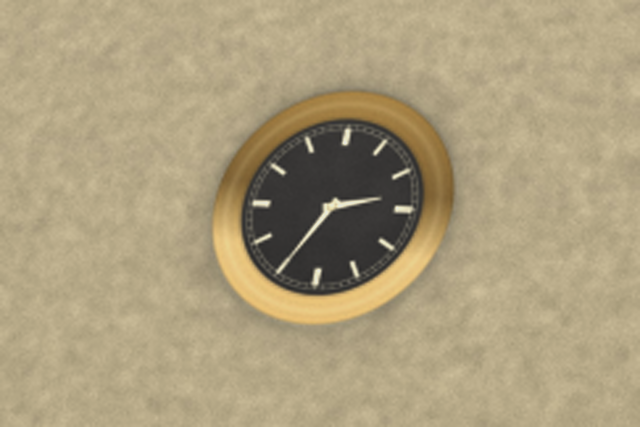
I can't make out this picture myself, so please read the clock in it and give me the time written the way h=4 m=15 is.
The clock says h=2 m=35
